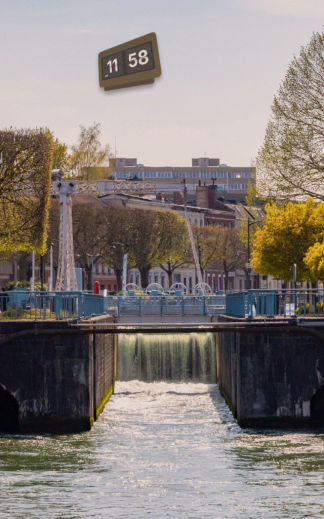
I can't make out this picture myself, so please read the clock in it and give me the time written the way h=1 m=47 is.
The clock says h=11 m=58
